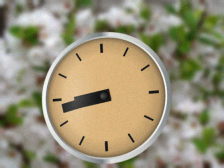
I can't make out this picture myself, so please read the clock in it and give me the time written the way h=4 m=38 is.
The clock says h=8 m=43
